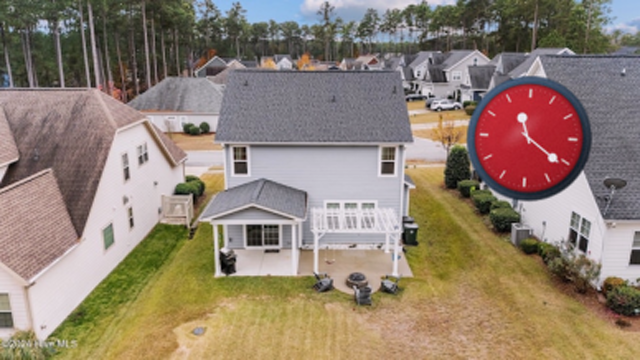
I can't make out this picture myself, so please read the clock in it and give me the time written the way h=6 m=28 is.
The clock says h=11 m=21
